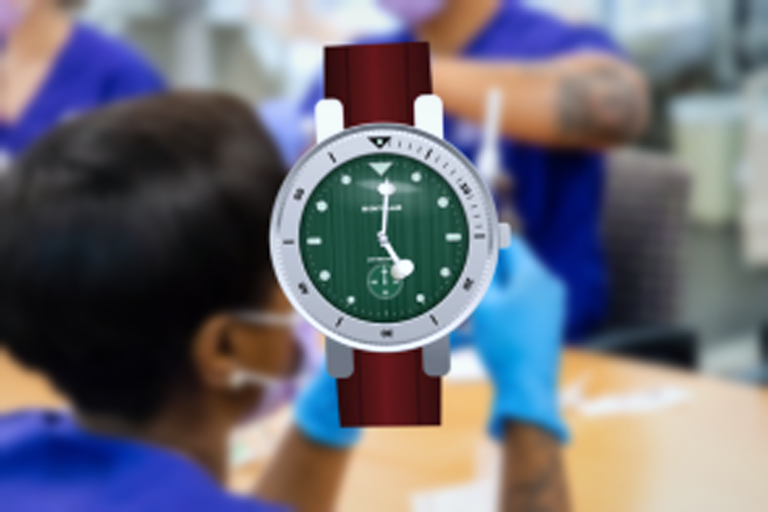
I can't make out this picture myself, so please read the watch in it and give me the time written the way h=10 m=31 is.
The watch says h=5 m=1
